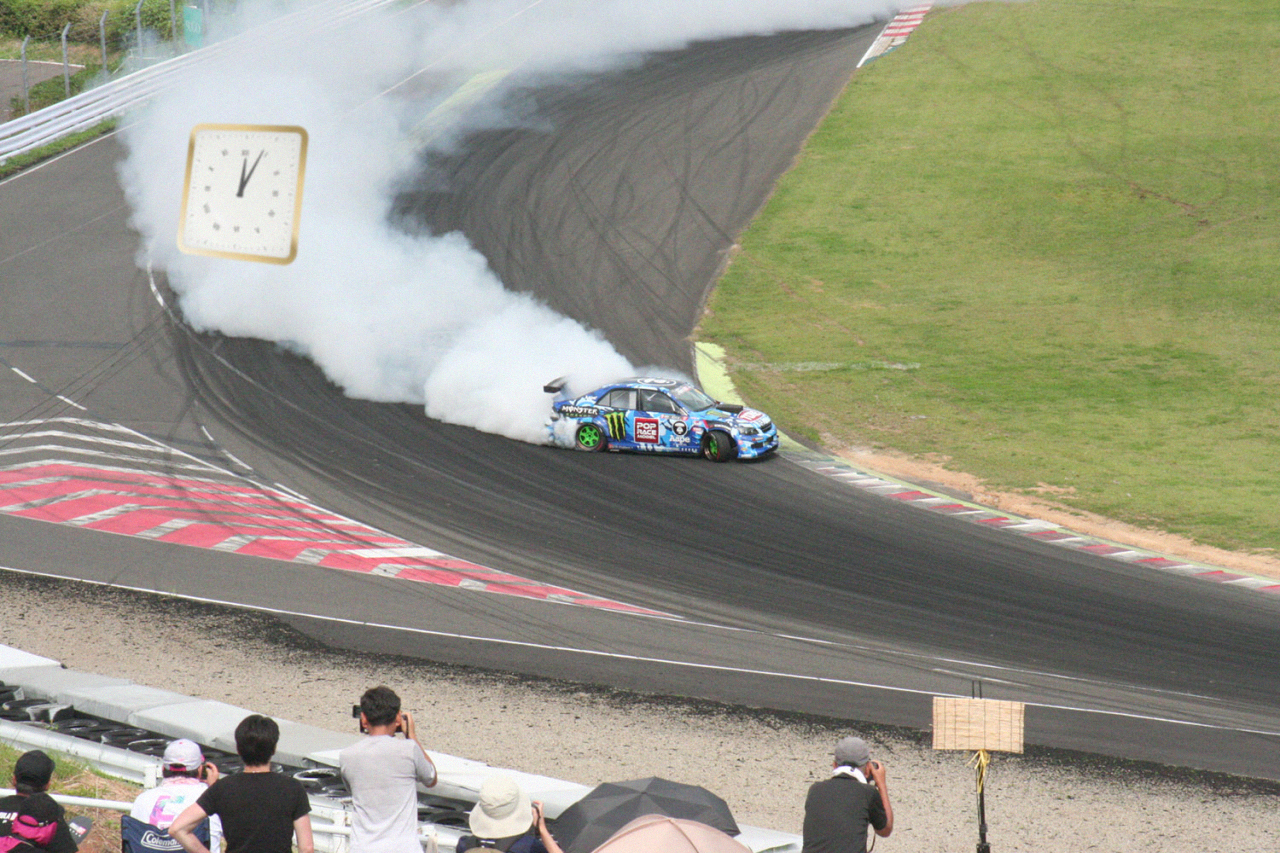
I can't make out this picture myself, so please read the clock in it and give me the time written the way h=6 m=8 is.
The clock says h=12 m=4
